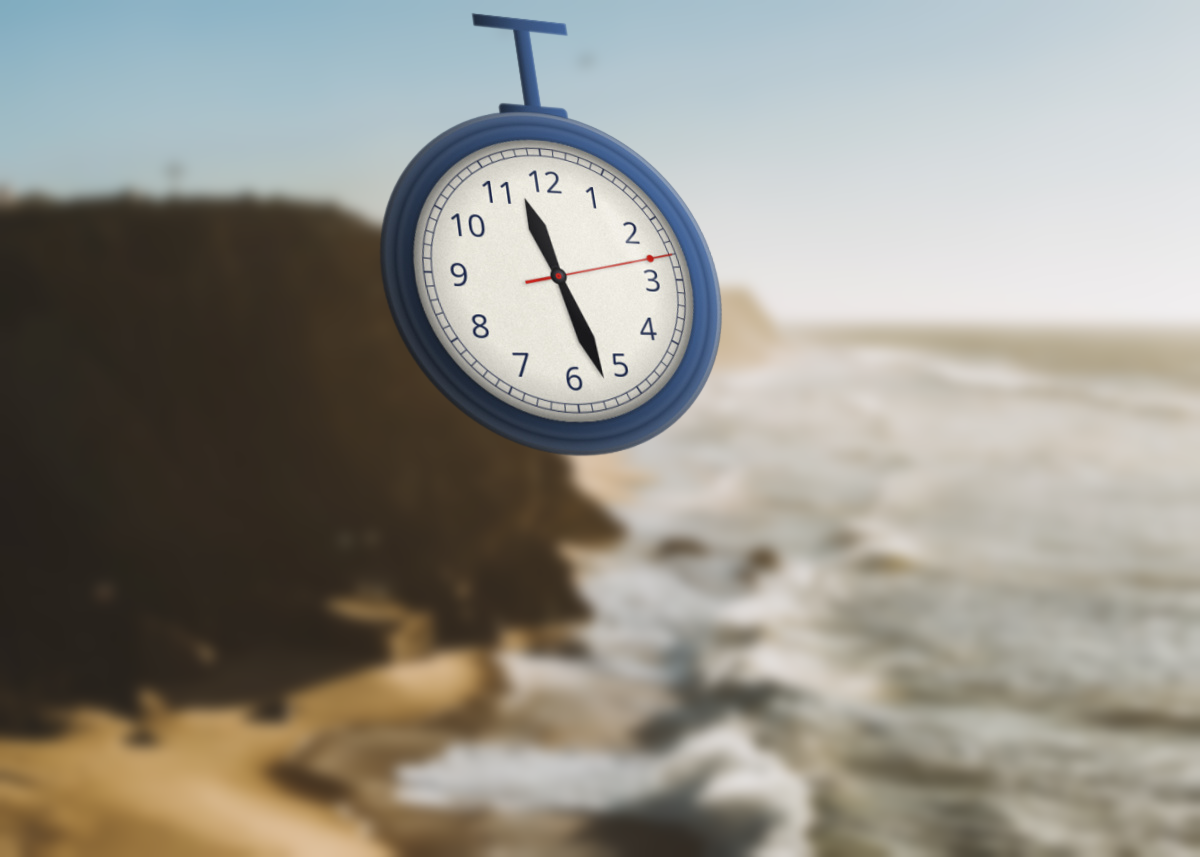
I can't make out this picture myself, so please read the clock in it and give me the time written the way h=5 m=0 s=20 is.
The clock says h=11 m=27 s=13
